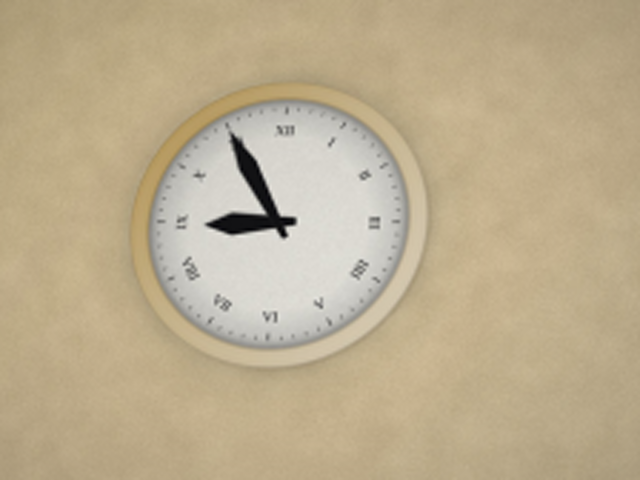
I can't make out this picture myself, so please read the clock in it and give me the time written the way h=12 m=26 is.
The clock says h=8 m=55
